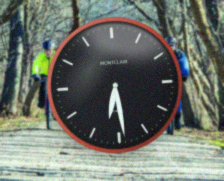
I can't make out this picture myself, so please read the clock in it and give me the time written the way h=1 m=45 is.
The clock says h=6 m=29
